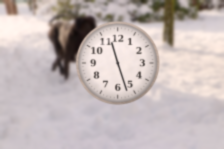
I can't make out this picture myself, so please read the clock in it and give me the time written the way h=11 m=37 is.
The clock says h=11 m=27
